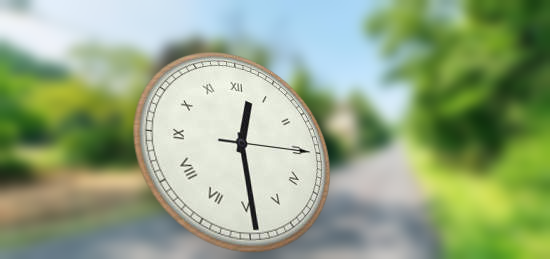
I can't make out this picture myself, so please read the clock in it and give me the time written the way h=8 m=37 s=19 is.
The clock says h=12 m=29 s=15
